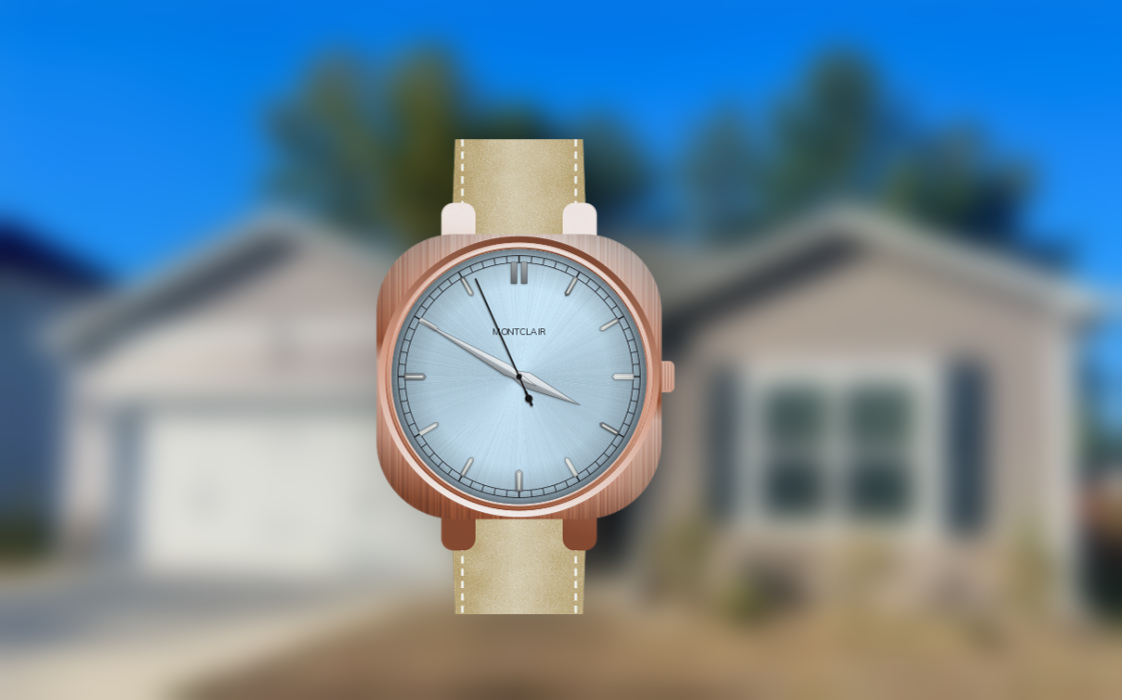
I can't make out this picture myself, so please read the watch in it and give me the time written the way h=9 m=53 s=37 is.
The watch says h=3 m=49 s=56
